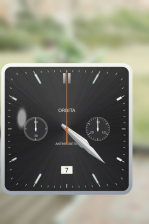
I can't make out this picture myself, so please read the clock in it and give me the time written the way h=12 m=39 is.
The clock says h=4 m=22
